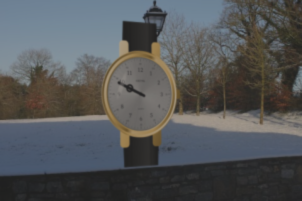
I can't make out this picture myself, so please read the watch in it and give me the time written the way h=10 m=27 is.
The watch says h=9 m=49
